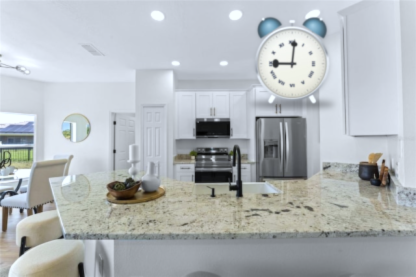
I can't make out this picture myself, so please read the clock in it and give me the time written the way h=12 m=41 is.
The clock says h=9 m=1
